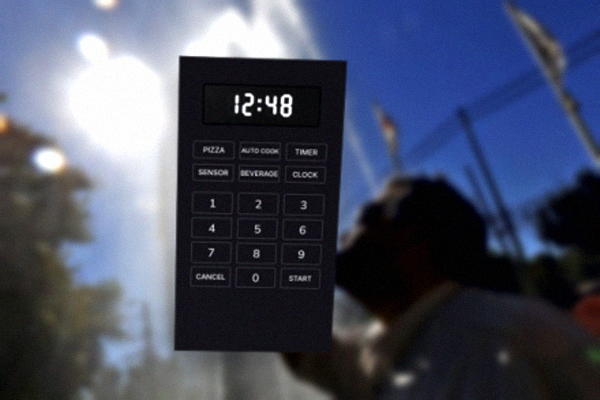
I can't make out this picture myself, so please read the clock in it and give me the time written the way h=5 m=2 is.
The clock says h=12 m=48
